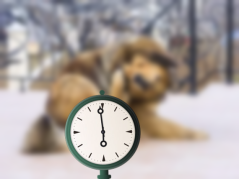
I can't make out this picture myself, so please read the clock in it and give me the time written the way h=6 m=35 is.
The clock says h=5 m=59
